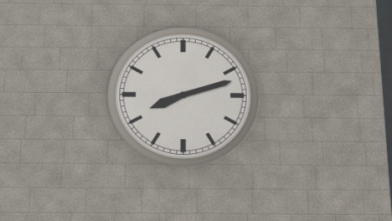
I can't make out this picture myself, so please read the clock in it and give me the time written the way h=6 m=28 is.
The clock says h=8 m=12
